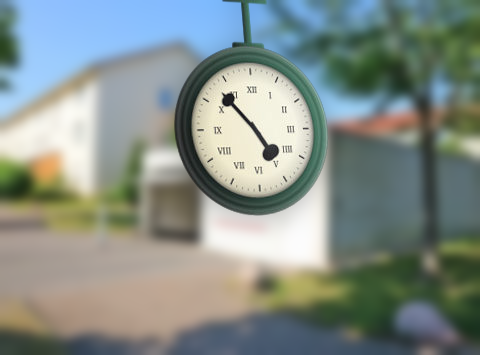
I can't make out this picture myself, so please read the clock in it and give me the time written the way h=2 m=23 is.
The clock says h=4 m=53
